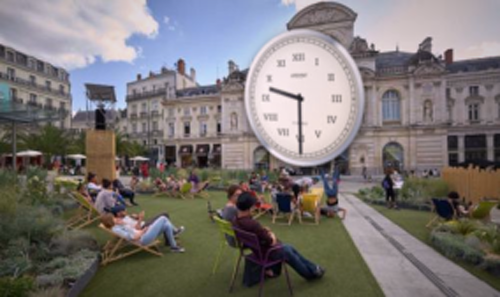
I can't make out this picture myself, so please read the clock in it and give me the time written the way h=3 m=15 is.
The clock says h=9 m=30
